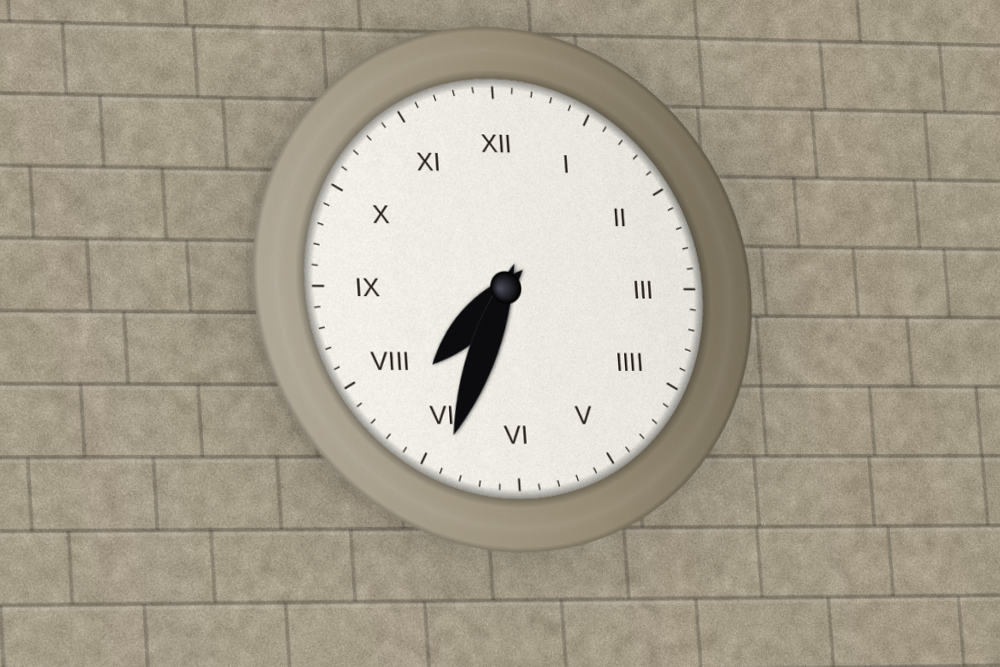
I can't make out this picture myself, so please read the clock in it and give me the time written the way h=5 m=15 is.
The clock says h=7 m=34
